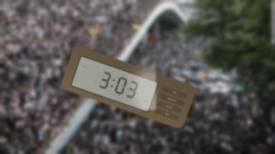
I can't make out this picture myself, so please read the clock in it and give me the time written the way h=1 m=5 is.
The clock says h=3 m=3
